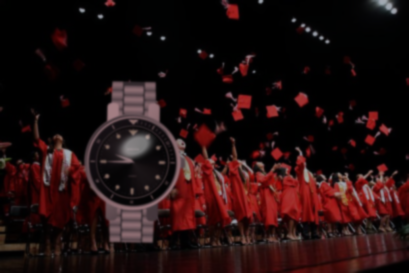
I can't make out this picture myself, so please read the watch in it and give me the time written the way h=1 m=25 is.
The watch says h=9 m=45
